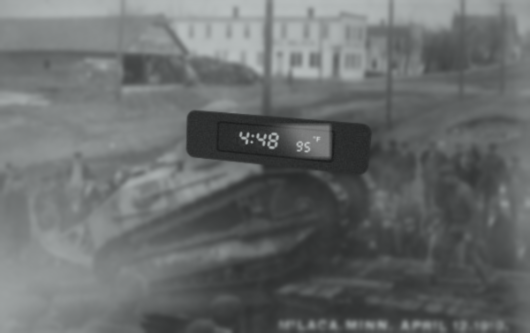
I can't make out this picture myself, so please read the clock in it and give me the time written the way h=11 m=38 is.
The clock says h=4 m=48
